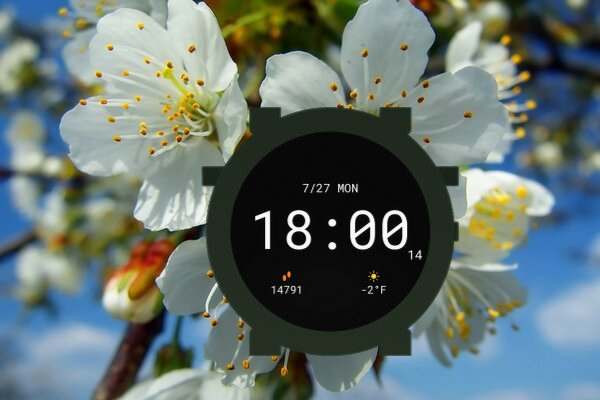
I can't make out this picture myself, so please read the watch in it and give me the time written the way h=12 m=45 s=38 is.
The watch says h=18 m=0 s=14
